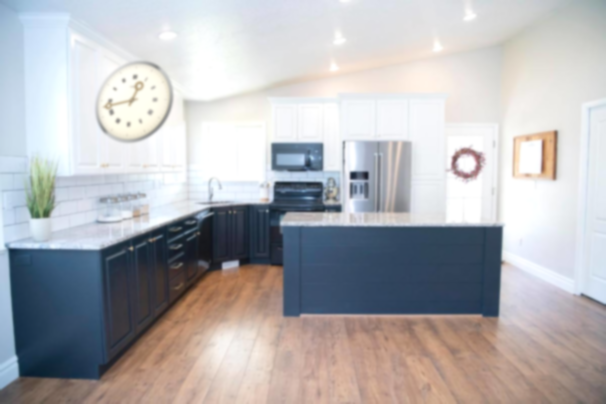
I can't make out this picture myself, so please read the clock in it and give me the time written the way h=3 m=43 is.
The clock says h=12 m=43
